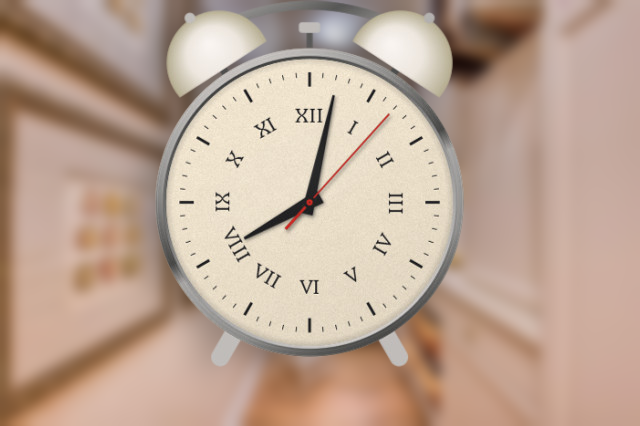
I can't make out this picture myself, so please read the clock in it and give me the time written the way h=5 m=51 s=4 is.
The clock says h=8 m=2 s=7
